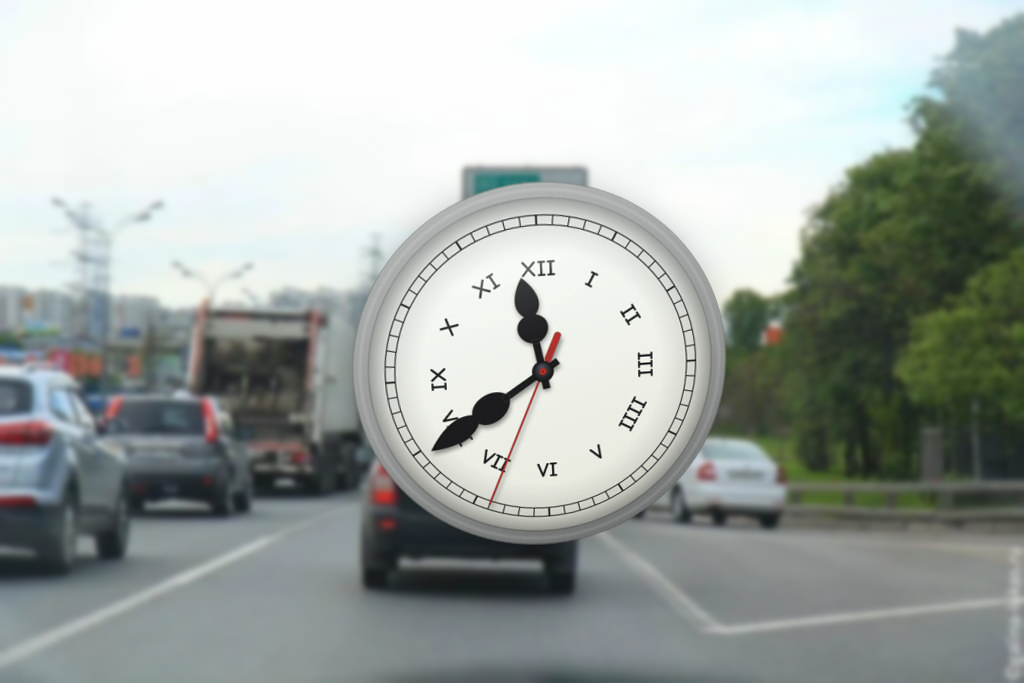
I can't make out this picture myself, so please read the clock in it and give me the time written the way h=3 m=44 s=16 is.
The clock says h=11 m=39 s=34
